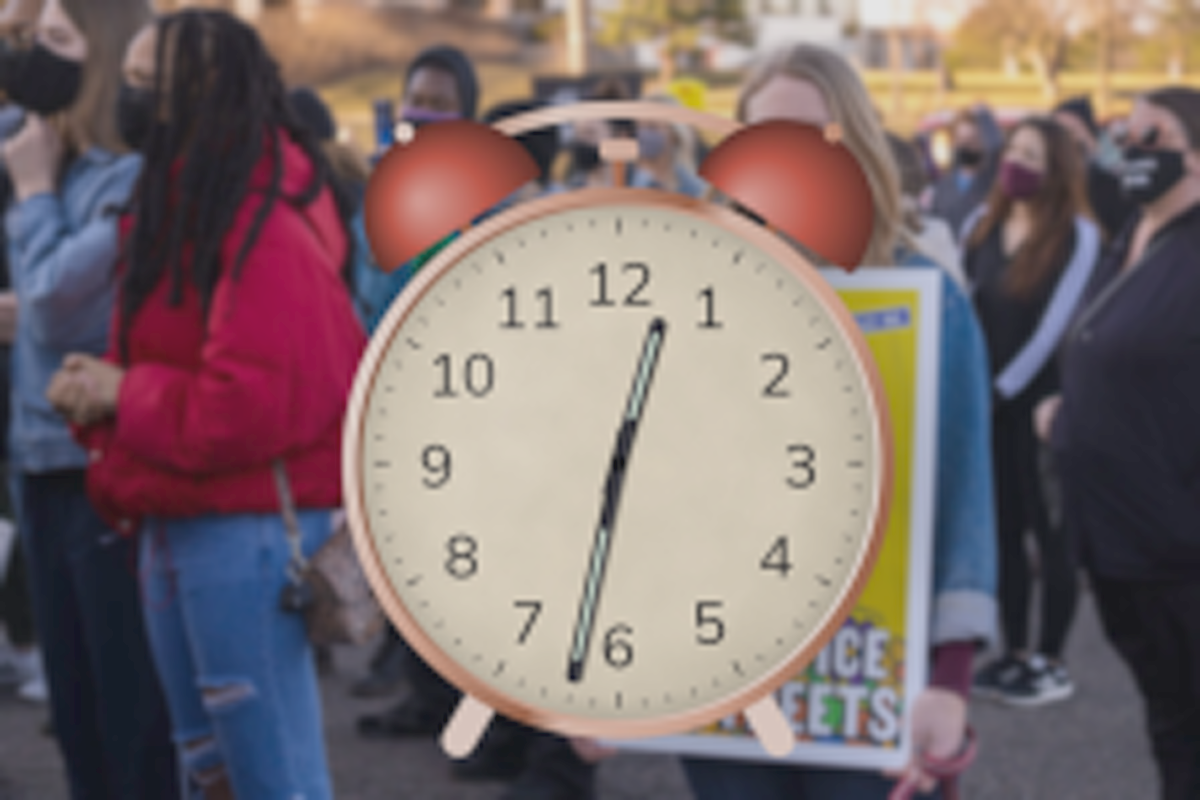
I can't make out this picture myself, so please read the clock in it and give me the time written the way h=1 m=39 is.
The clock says h=12 m=32
